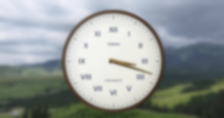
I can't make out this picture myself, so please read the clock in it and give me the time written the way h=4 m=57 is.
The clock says h=3 m=18
